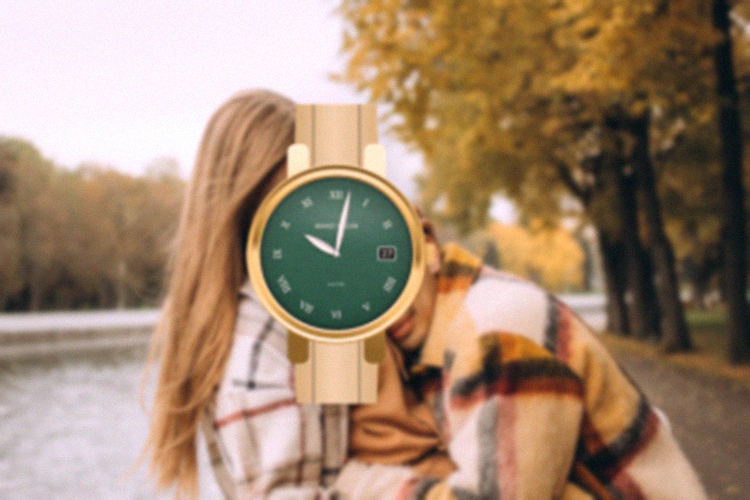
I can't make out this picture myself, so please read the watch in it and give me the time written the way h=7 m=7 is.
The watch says h=10 m=2
